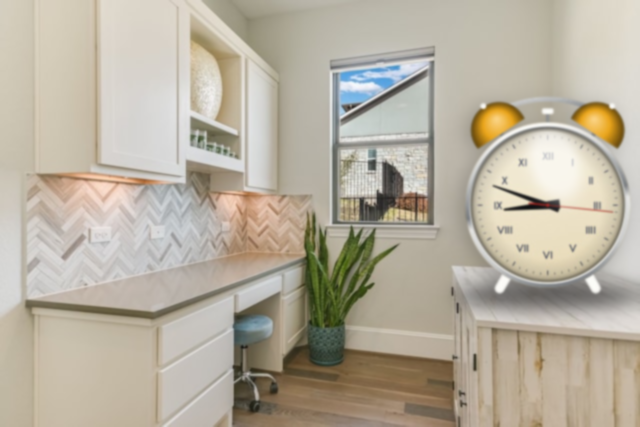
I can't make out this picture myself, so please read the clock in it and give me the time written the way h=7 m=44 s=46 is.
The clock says h=8 m=48 s=16
